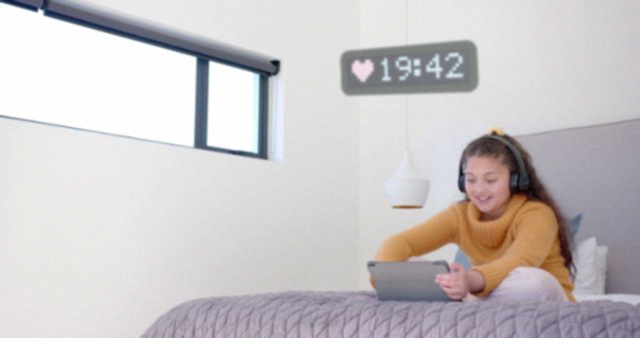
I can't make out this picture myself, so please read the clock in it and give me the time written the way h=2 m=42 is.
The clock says h=19 m=42
